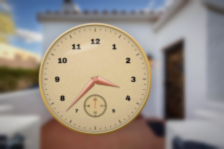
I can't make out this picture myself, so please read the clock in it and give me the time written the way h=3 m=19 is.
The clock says h=3 m=37
